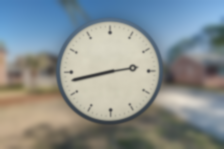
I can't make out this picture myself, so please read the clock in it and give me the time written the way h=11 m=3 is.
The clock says h=2 m=43
